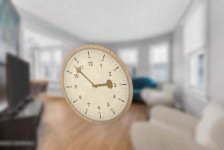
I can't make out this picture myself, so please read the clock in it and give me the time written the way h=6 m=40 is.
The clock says h=2 m=53
